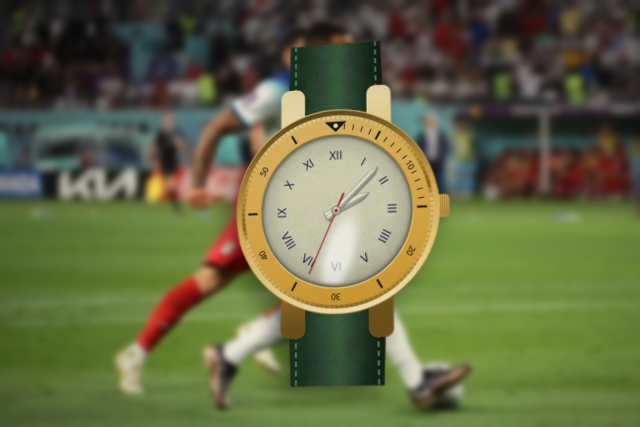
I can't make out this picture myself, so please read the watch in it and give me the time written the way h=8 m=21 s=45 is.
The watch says h=2 m=7 s=34
